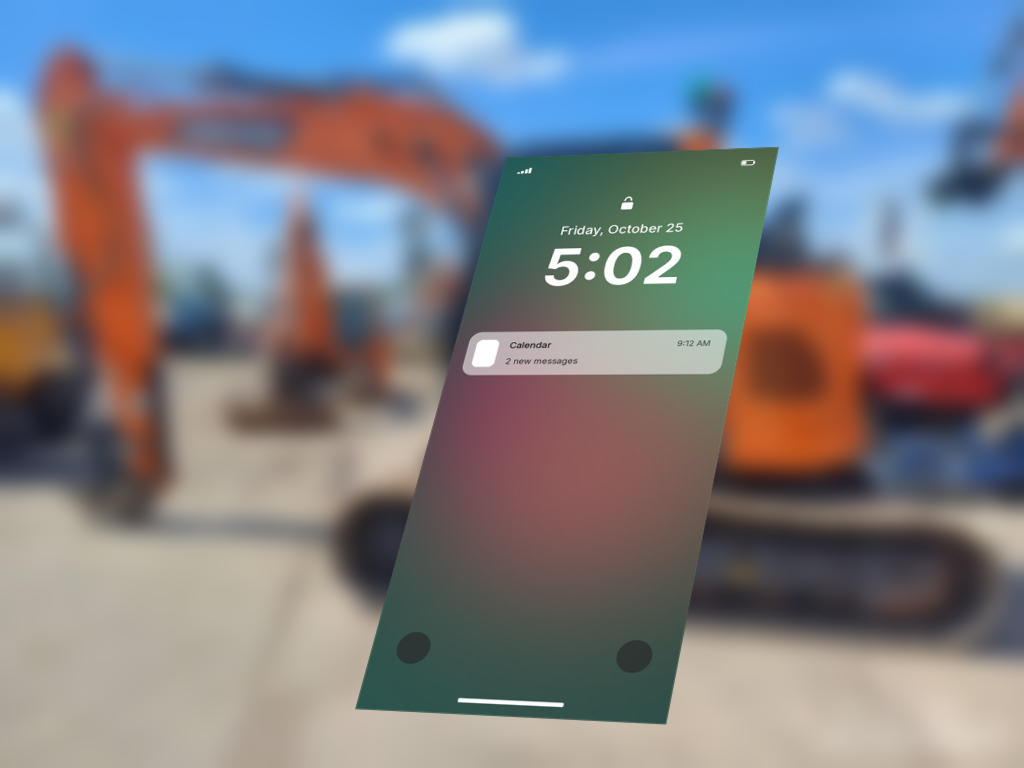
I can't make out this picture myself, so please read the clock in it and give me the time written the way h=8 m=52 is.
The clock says h=5 m=2
